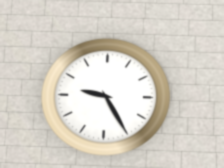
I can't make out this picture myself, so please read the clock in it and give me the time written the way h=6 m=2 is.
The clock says h=9 m=25
